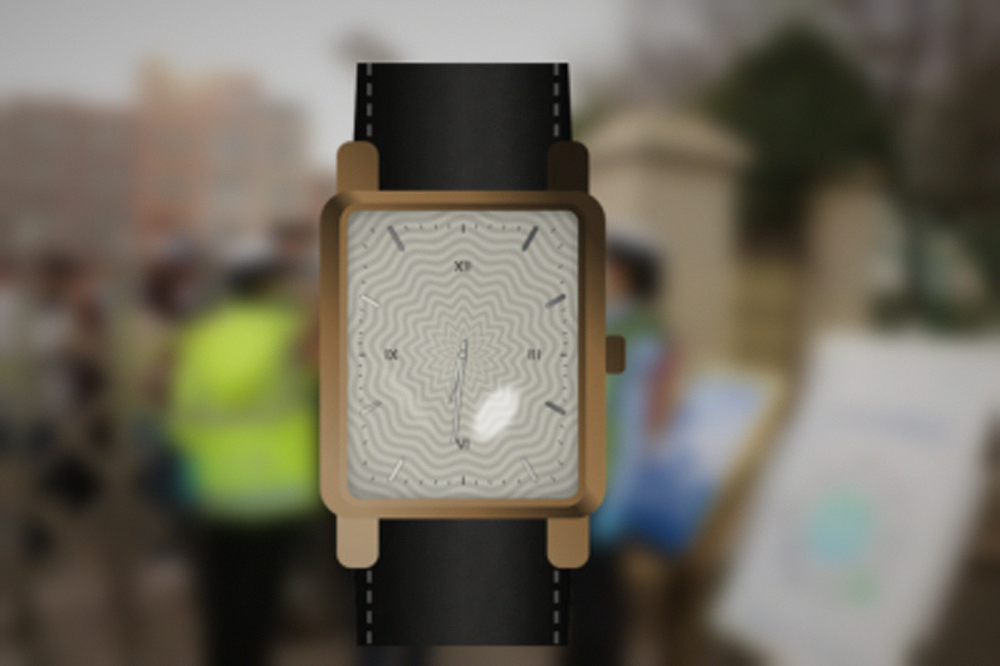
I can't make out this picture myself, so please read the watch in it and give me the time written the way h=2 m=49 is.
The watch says h=6 m=31
